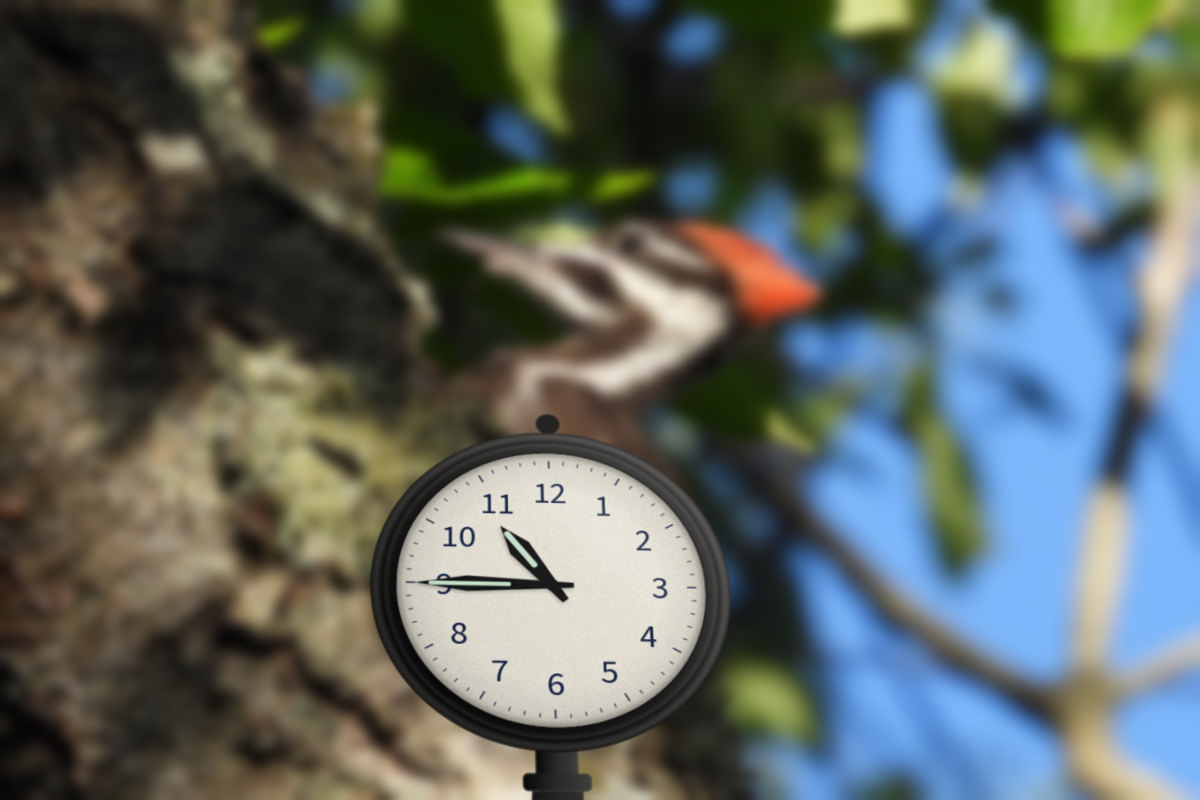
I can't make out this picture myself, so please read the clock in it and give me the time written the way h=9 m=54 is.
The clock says h=10 m=45
